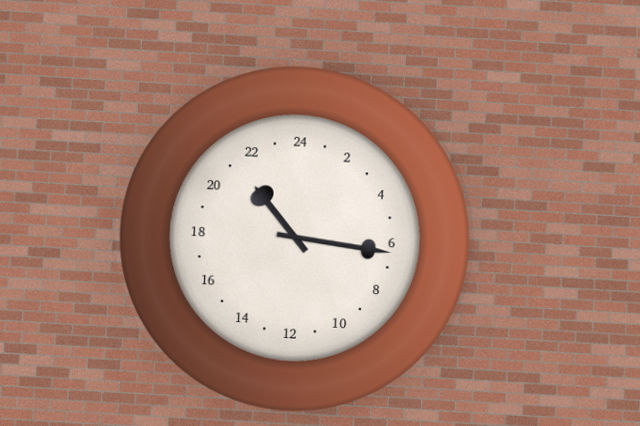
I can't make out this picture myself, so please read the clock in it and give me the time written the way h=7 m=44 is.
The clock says h=21 m=16
